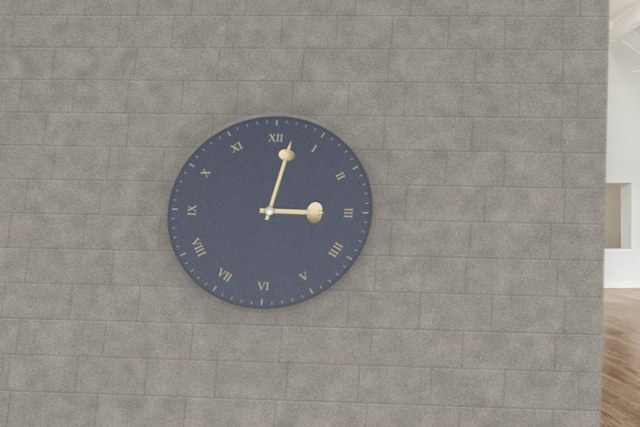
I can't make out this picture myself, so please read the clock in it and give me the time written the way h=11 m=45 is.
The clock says h=3 m=2
